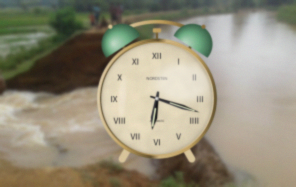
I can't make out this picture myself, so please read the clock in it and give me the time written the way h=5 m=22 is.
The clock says h=6 m=18
